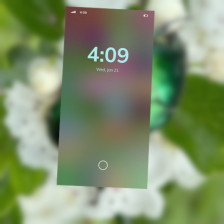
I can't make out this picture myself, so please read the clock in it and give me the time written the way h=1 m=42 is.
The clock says h=4 m=9
